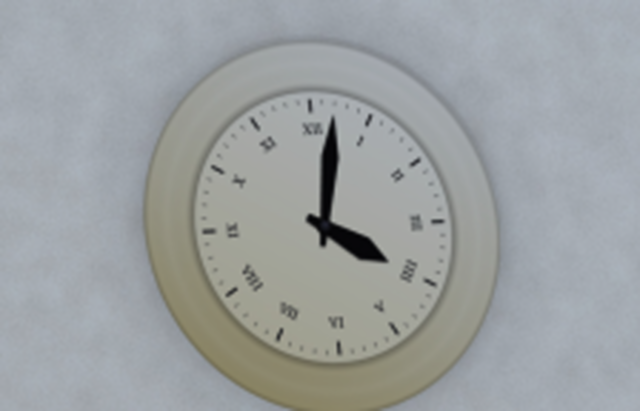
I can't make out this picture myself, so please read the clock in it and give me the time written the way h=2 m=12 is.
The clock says h=4 m=2
